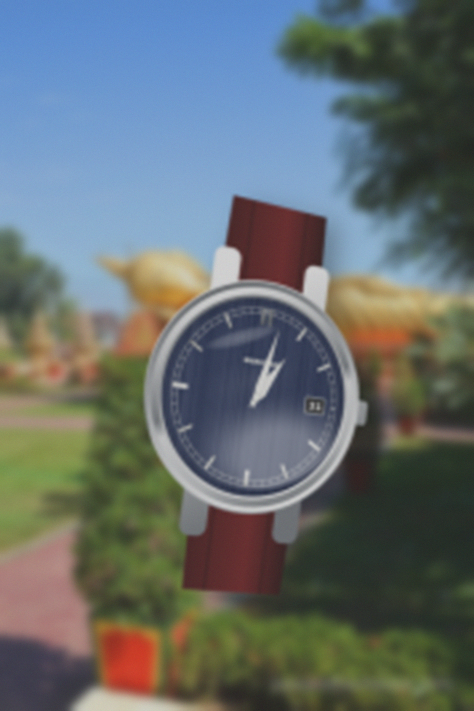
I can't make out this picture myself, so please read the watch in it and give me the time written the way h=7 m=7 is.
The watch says h=1 m=2
